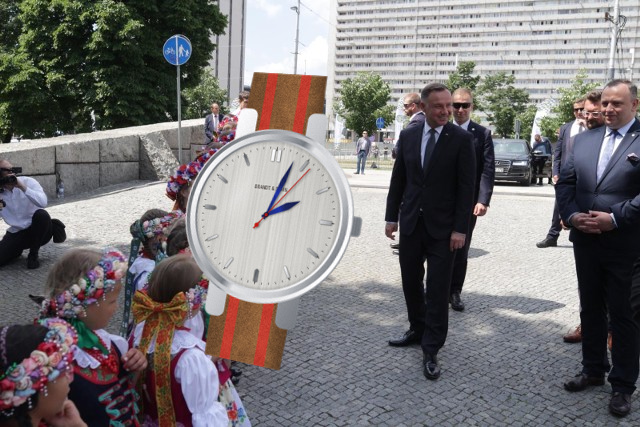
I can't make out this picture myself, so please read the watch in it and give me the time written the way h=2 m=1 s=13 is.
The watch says h=2 m=3 s=6
